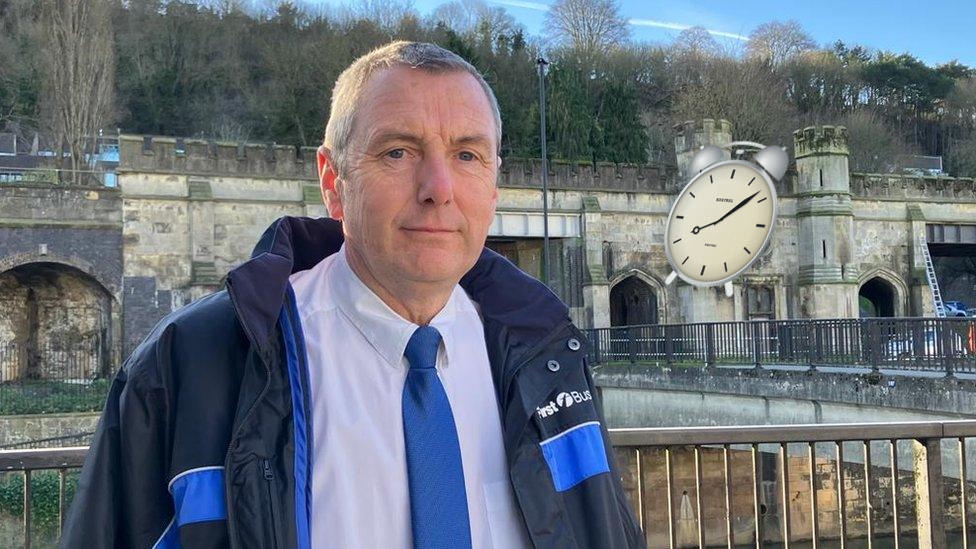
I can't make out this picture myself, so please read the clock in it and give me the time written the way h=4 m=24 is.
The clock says h=8 m=8
